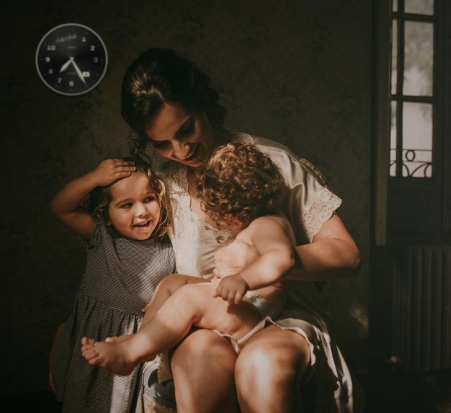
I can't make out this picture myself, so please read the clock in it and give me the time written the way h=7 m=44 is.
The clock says h=7 m=25
